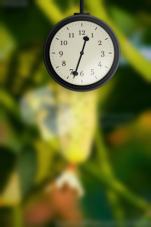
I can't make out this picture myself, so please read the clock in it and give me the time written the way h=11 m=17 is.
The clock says h=12 m=33
